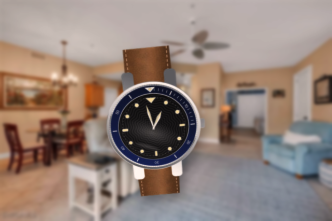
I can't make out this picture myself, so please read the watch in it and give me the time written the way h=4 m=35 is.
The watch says h=12 m=58
